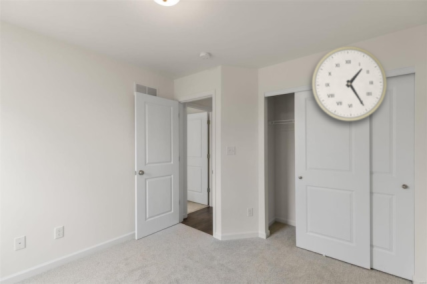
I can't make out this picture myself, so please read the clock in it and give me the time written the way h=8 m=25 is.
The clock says h=1 m=25
